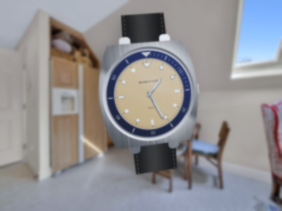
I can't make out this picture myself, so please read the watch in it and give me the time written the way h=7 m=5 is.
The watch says h=1 m=26
